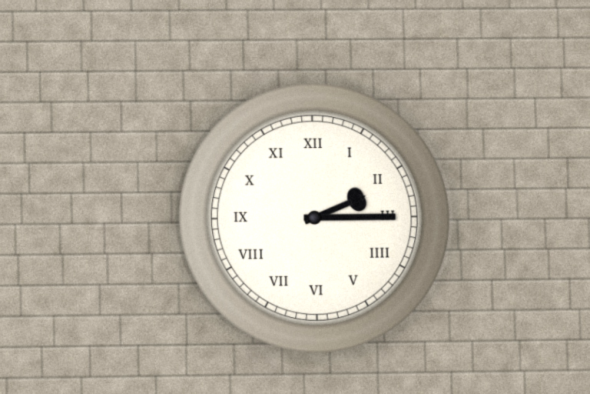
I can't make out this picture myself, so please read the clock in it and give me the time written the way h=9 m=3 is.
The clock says h=2 m=15
